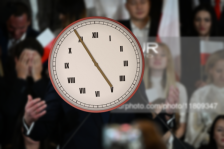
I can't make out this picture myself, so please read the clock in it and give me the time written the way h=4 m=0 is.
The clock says h=4 m=55
